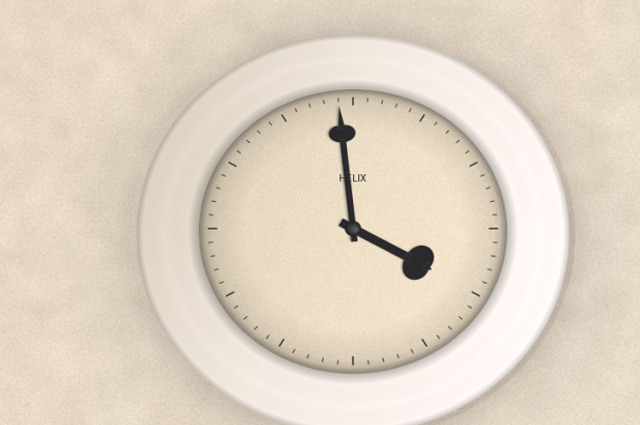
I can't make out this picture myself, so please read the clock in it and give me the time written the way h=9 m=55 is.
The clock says h=3 m=59
